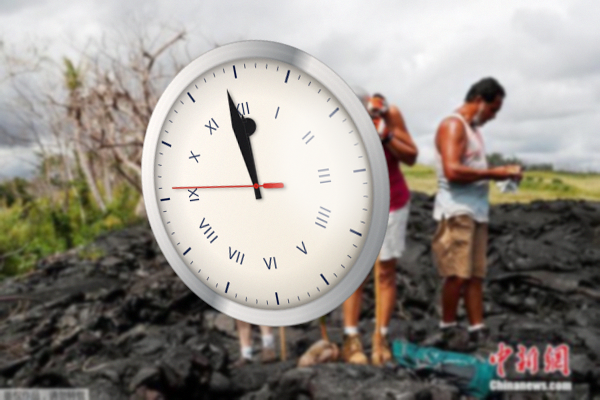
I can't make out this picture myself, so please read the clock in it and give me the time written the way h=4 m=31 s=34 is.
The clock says h=11 m=58 s=46
